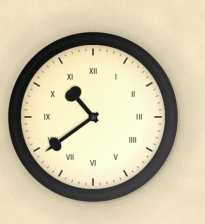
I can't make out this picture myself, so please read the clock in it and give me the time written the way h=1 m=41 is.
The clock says h=10 m=39
